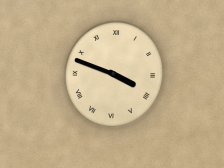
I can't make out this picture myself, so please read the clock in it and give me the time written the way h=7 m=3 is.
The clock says h=3 m=48
